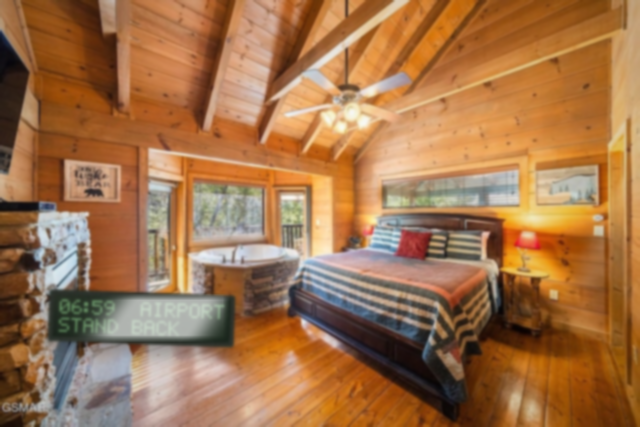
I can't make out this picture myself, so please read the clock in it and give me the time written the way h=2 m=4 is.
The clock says h=6 m=59
